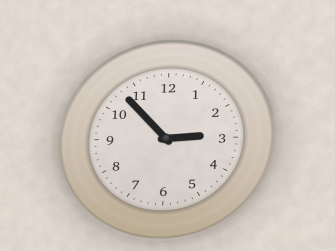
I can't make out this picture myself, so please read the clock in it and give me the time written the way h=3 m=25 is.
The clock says h=2 m=53
